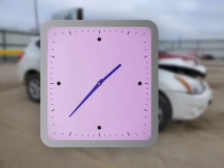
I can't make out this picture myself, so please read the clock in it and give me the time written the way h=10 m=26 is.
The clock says h=1 m=37
